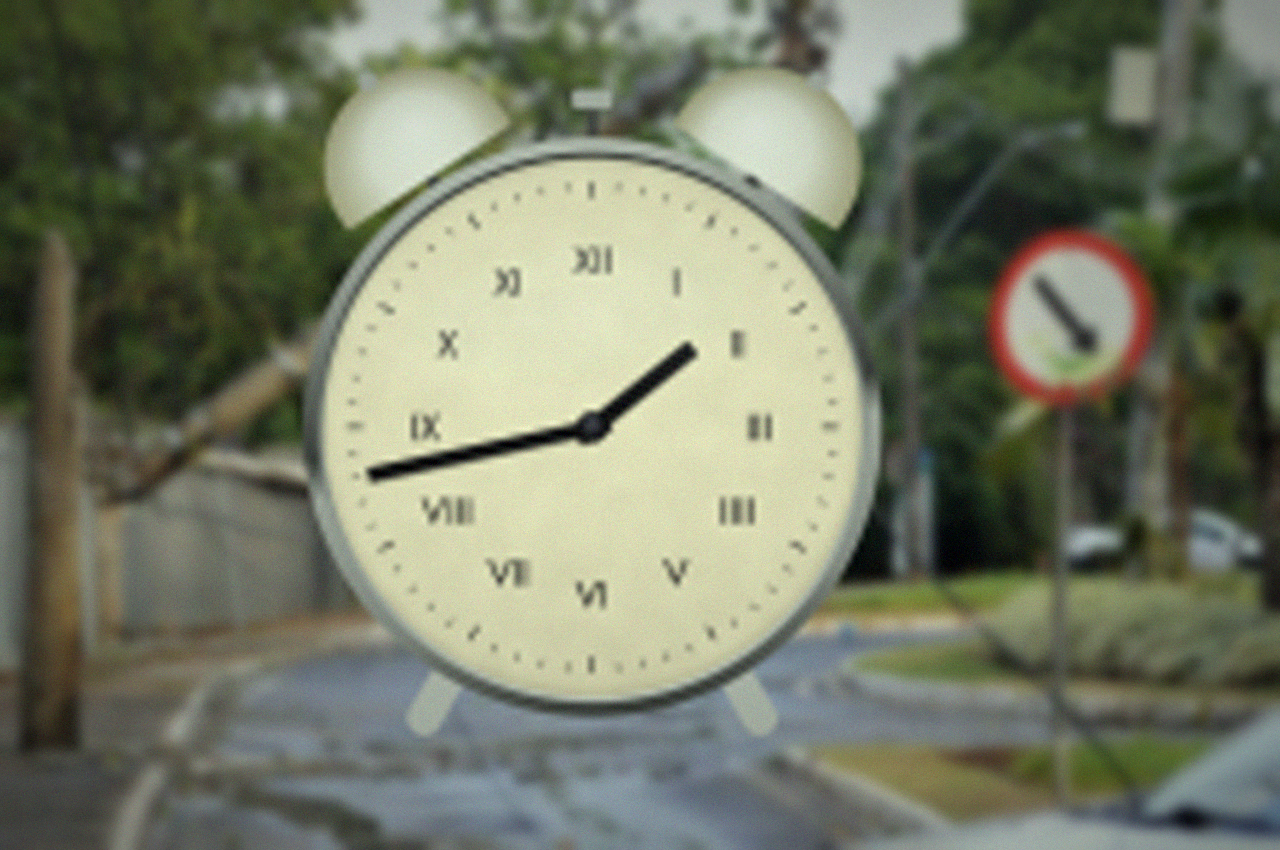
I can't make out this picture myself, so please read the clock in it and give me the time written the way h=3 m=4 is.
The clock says h=1 m=43
